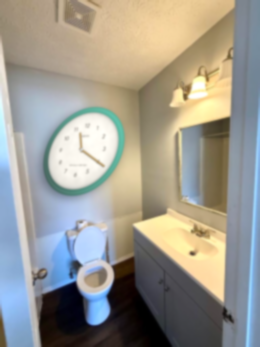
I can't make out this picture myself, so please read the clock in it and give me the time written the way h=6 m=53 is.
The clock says h=11 m=20
